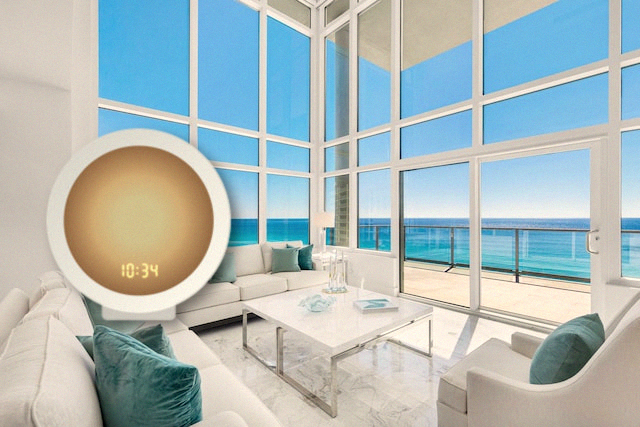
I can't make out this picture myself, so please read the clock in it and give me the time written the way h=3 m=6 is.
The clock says h=10 m=34
